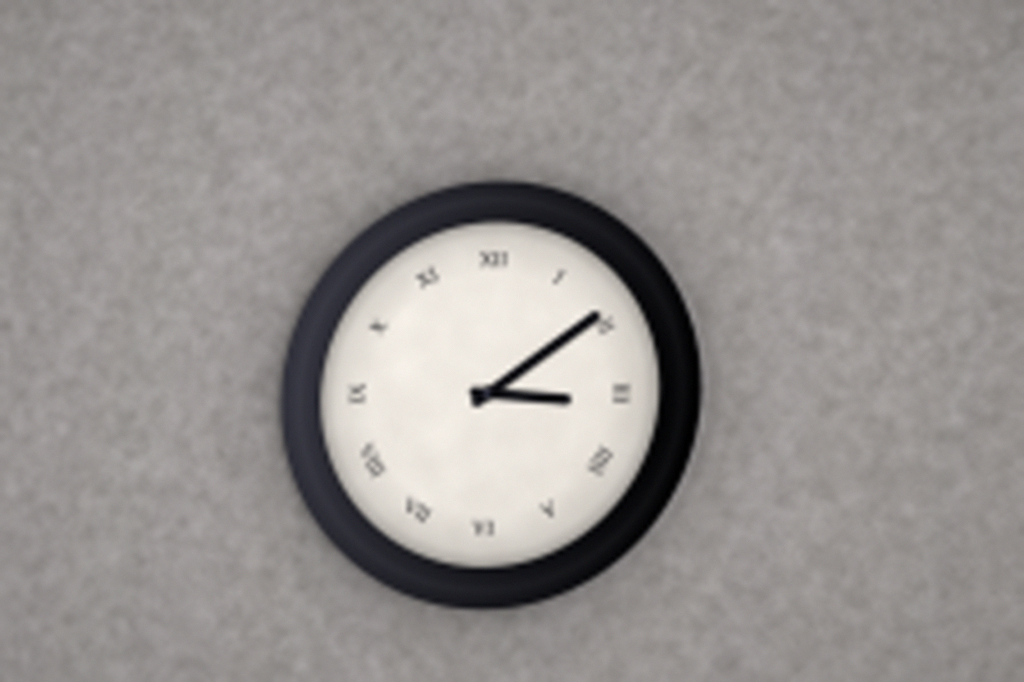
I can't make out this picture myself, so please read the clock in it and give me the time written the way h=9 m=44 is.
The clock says h=3 m=9
